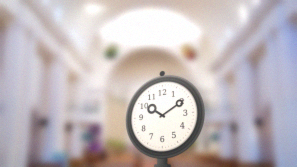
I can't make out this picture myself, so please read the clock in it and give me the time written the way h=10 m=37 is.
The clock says h=10 m=10
